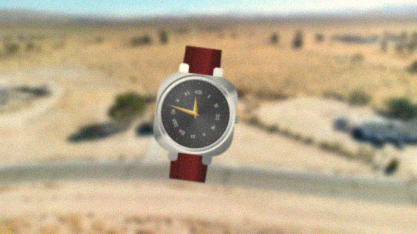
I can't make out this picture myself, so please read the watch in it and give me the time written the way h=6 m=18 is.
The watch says h=11 m=47
